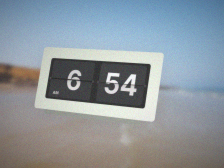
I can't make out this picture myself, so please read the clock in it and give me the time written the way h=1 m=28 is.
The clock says h=6 m=54
